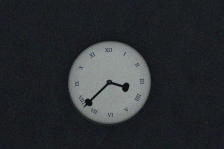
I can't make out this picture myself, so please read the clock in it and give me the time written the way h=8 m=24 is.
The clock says h=3 m=38
